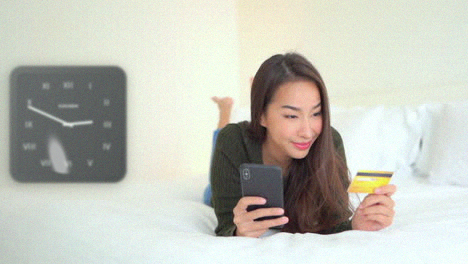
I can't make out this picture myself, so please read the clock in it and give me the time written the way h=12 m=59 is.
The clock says h=2 m=49
